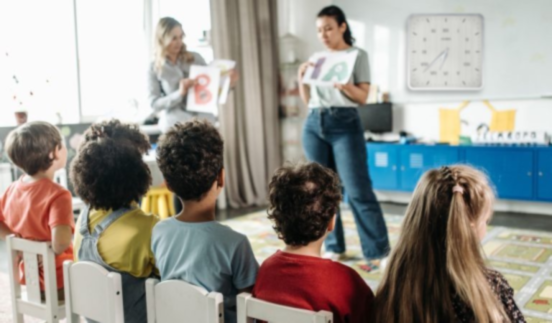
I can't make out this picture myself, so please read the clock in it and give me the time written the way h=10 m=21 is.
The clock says h=6 m=38
